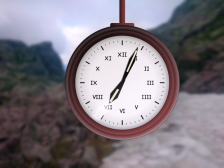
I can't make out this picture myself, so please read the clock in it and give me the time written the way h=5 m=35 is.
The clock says h=7 m=4
